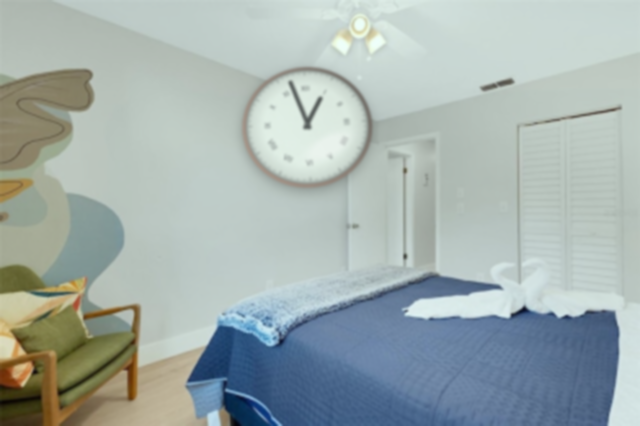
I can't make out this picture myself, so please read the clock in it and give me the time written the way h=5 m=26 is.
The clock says h=12 m=57
